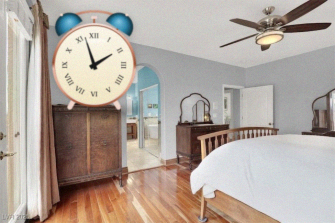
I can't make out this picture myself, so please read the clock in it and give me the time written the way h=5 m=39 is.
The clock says h=1 m=57
